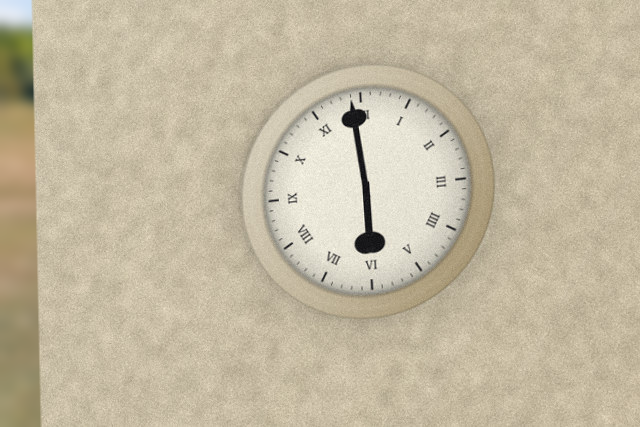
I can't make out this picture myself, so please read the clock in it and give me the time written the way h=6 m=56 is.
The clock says h=5 m=59
